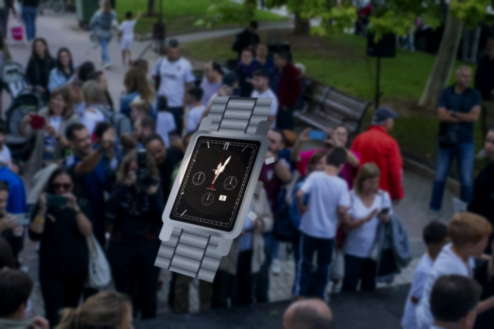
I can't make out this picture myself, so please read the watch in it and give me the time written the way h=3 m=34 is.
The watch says h=12 m=3
